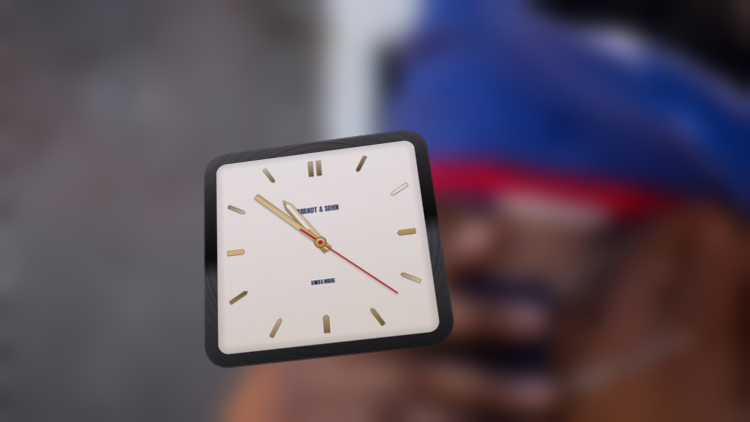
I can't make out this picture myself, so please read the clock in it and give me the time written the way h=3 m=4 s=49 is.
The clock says h=10 m=52 s=22
